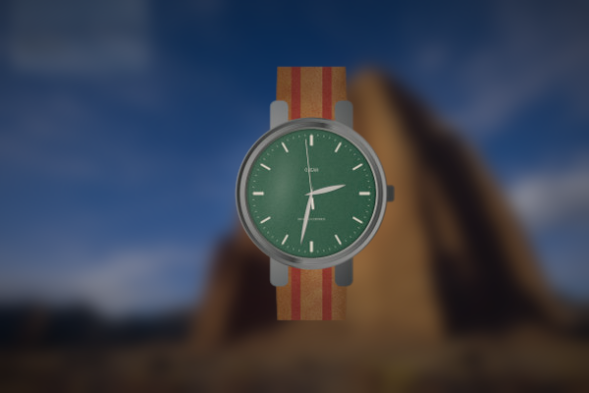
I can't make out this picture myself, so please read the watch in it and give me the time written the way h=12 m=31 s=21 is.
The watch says h=2 m=31 s=59
